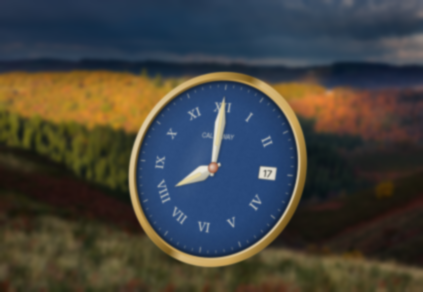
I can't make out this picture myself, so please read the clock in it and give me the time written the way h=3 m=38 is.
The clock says h=8 m=0
